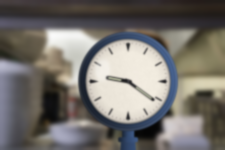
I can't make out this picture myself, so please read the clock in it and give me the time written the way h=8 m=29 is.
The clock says h=9 m=21
